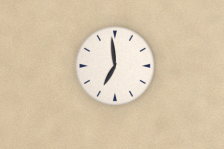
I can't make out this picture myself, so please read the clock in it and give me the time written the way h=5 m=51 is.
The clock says h=6 m=59
